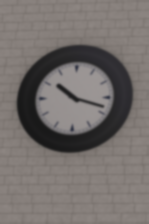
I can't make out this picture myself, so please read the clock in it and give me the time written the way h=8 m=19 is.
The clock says h=10 m=18
